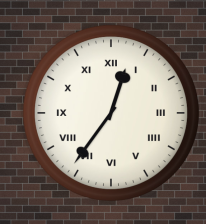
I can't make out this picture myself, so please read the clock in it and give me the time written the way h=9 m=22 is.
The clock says h=12 m=36
